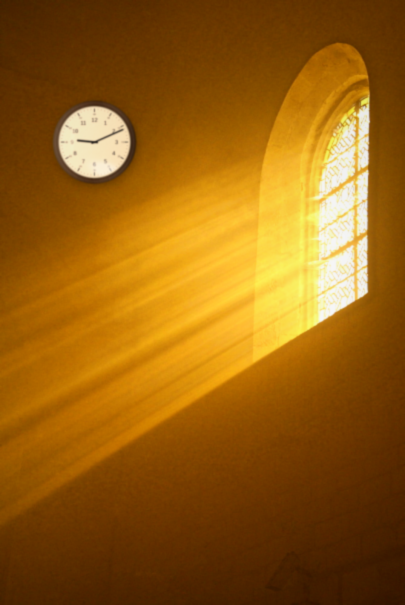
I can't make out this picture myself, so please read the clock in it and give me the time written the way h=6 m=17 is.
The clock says h=9 m=11
